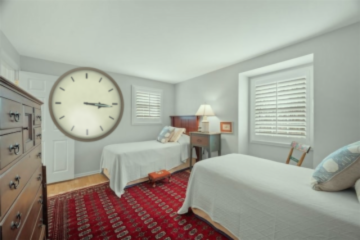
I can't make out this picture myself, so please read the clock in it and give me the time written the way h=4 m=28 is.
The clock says h=3 m=16
